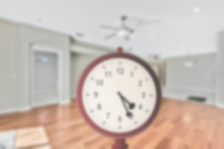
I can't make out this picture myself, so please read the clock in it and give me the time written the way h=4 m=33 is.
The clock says h=4 m=26
